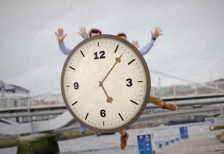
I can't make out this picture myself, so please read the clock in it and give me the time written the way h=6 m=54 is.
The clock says h=5 m=7
